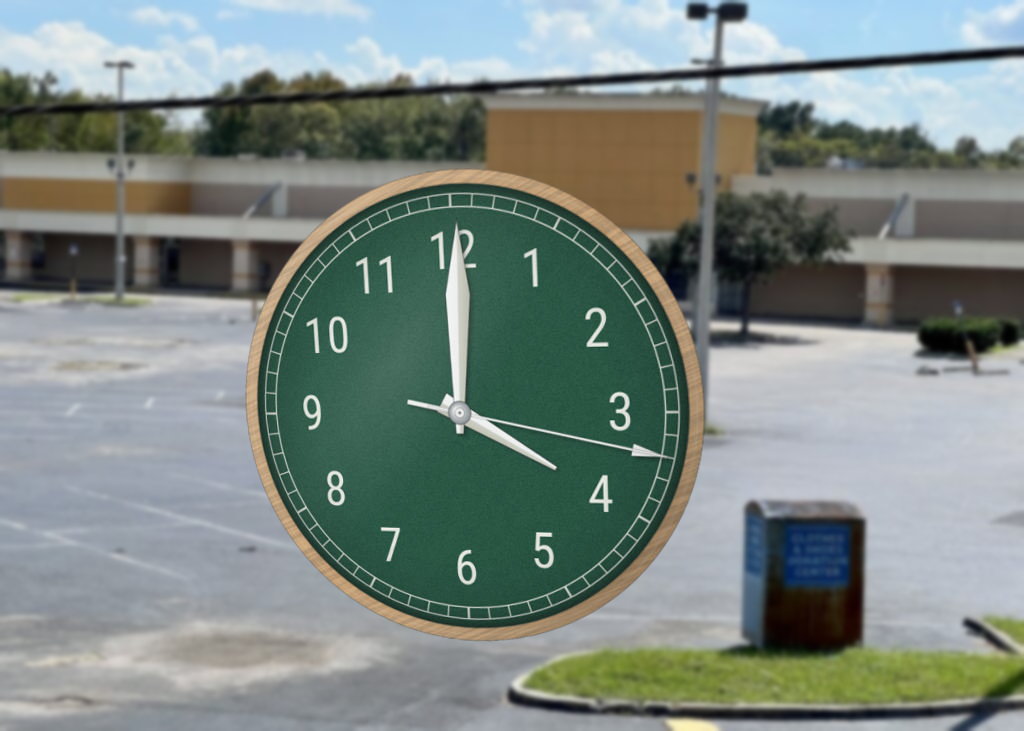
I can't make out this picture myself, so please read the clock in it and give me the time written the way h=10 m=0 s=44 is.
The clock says h=4 m=0 s=17
